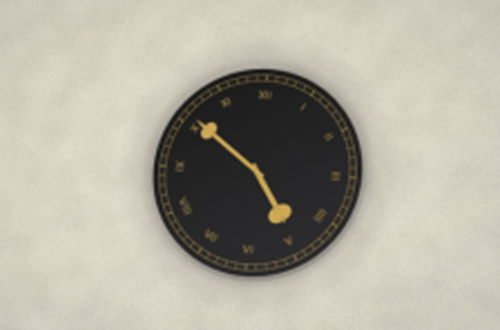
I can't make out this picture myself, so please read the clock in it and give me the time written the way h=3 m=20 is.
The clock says h=4 m=51
